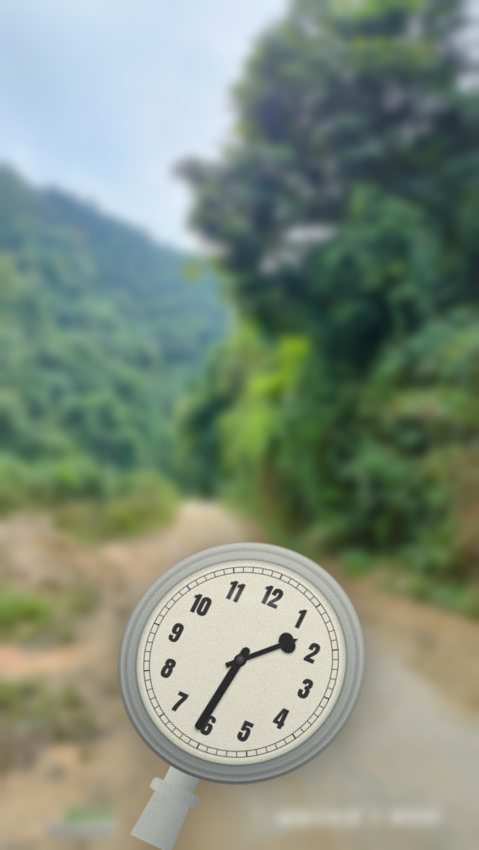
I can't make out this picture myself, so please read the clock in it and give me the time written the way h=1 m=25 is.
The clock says h=1 m=31
